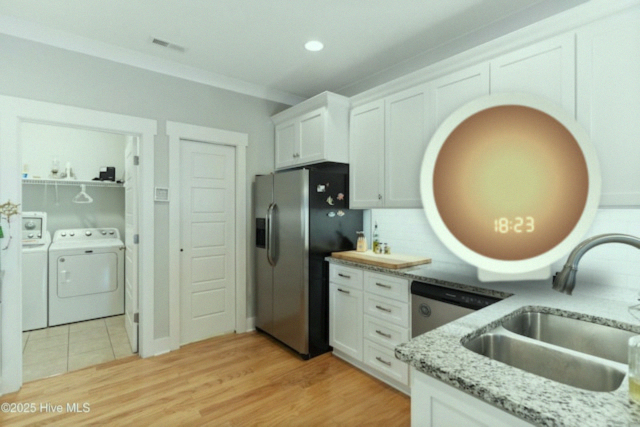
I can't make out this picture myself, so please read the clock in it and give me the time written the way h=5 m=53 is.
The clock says h=18 m=23
